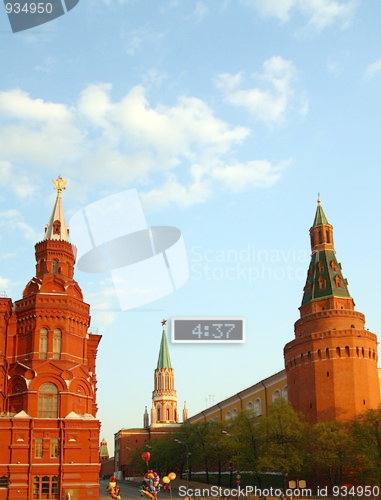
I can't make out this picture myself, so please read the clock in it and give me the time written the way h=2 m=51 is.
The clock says h=4 m=37
